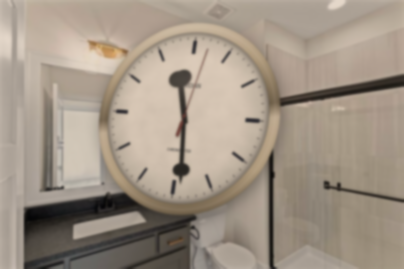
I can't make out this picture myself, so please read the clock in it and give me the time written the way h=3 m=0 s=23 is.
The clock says h=11 m=29 s=2
